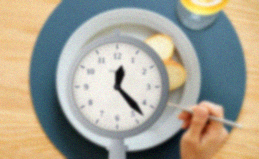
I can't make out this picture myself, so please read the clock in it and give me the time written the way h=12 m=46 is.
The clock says h=12 m=23
